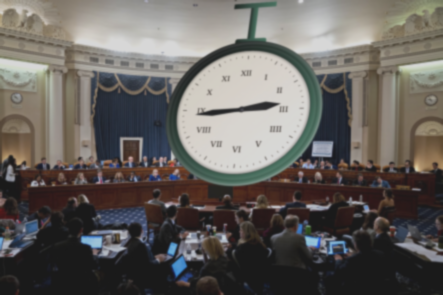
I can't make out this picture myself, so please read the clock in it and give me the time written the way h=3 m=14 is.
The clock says h=2 m=44
